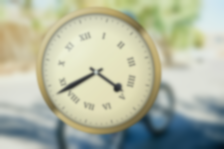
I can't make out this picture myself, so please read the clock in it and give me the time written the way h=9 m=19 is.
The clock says h=4 m=43
